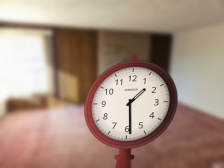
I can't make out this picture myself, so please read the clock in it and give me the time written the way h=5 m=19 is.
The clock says h=1 m=29
